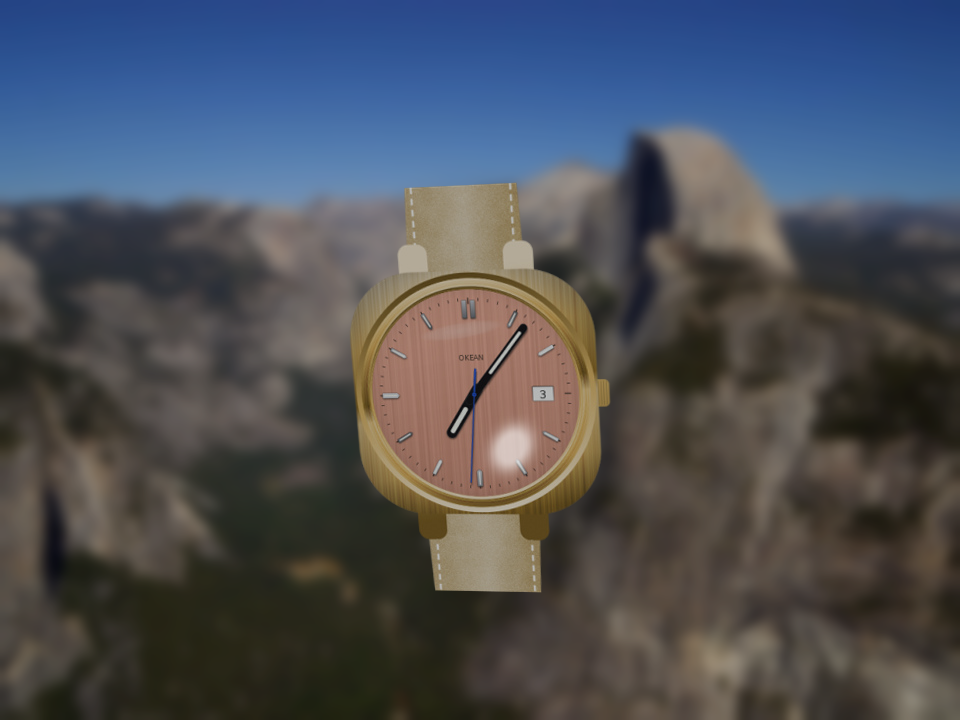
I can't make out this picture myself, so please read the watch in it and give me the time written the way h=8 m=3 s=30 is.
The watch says h=7 m=6 s=31
